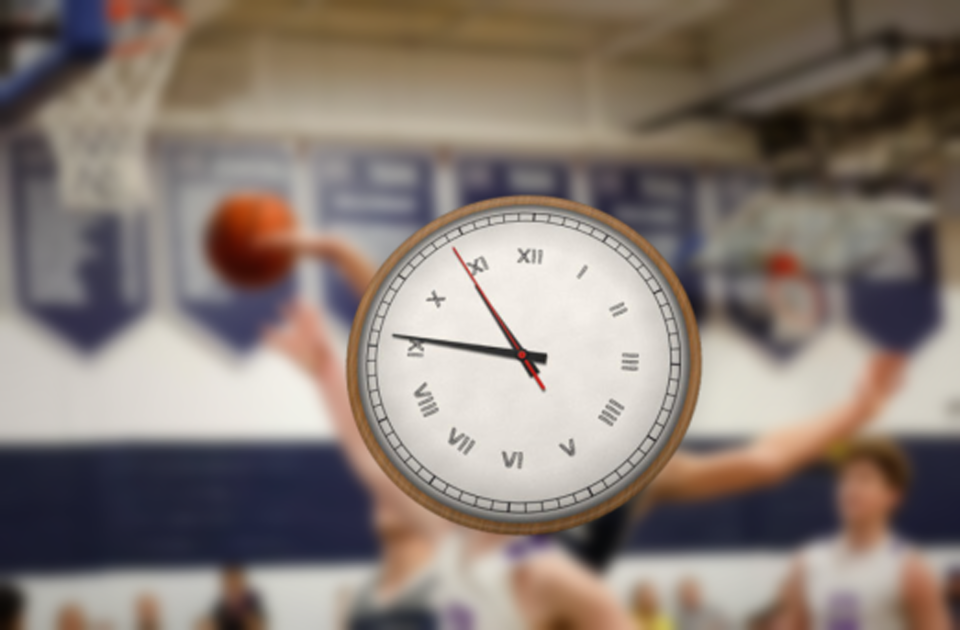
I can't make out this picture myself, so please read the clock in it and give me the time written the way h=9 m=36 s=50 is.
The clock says h=10 m=45 s=54
